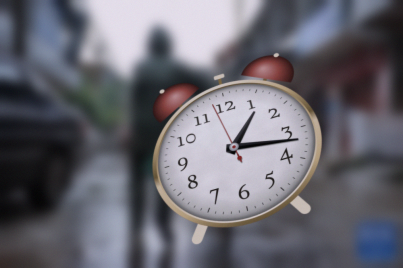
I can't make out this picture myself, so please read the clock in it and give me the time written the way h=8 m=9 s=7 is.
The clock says h=1 m=16 s=58
